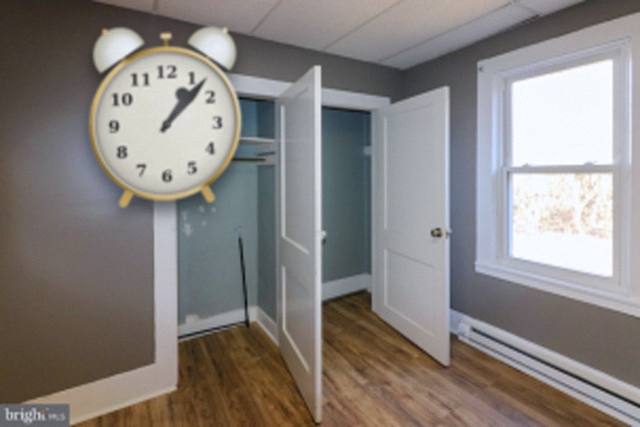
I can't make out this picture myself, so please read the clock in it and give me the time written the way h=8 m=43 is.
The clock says h=1 m=7
